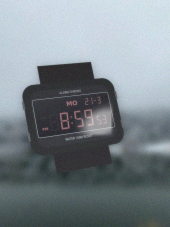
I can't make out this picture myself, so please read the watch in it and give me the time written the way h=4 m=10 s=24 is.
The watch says h=8 m=59 s=53
